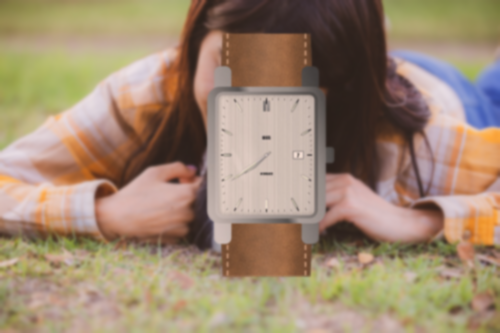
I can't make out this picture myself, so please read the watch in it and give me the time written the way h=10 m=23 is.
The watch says h=7 m=39
